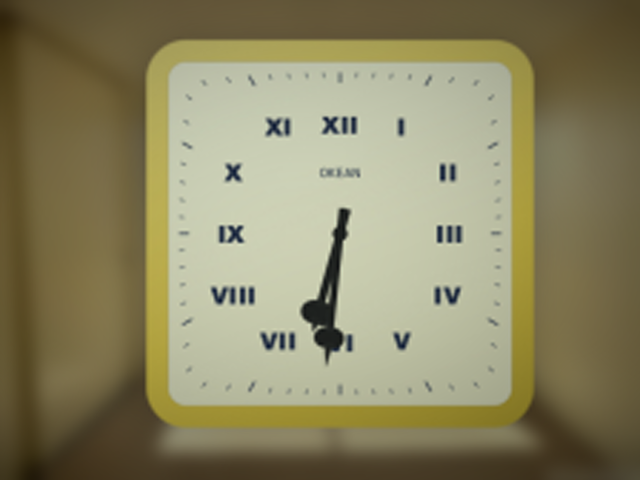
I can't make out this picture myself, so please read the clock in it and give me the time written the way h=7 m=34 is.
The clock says h=6 m=31
